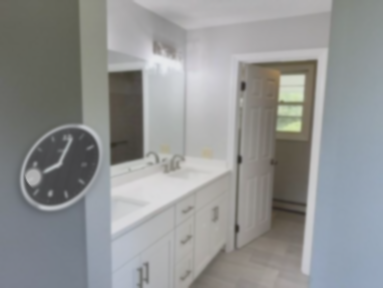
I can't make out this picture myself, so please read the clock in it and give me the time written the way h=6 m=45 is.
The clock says h=8 m=2
